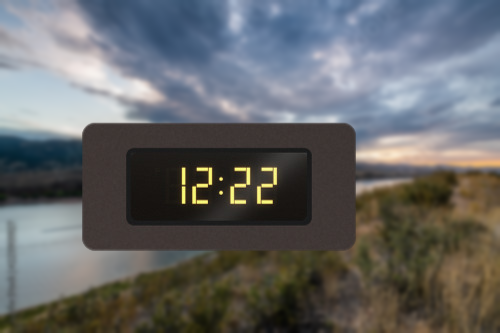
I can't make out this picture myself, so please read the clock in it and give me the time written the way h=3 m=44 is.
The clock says h=12 m=22
